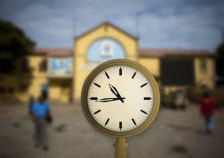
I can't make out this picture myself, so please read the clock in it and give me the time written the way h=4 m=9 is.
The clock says h=10 m=44
